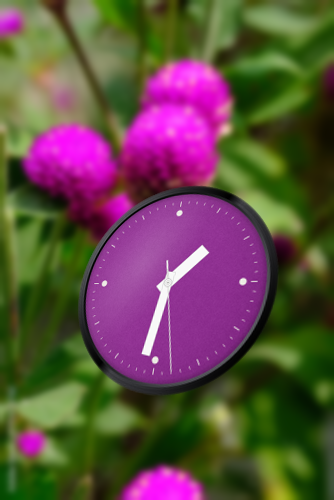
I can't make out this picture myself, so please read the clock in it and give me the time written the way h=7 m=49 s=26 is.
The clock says h=1 m=31 s=28
